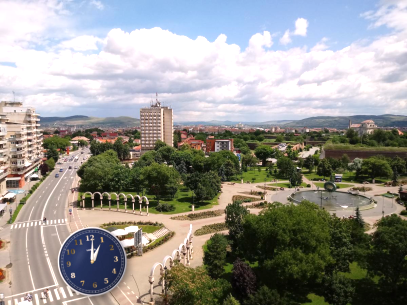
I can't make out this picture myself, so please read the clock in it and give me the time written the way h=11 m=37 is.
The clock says h=1 m=1
